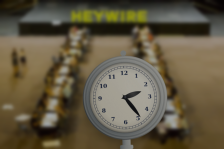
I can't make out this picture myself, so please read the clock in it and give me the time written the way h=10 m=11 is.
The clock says h=2 m=24
